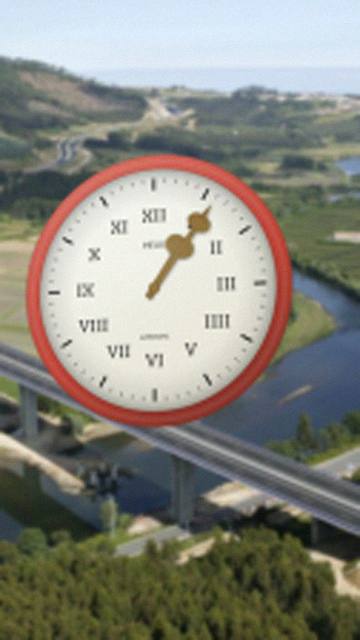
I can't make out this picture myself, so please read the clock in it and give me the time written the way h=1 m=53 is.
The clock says h=1 m=6
